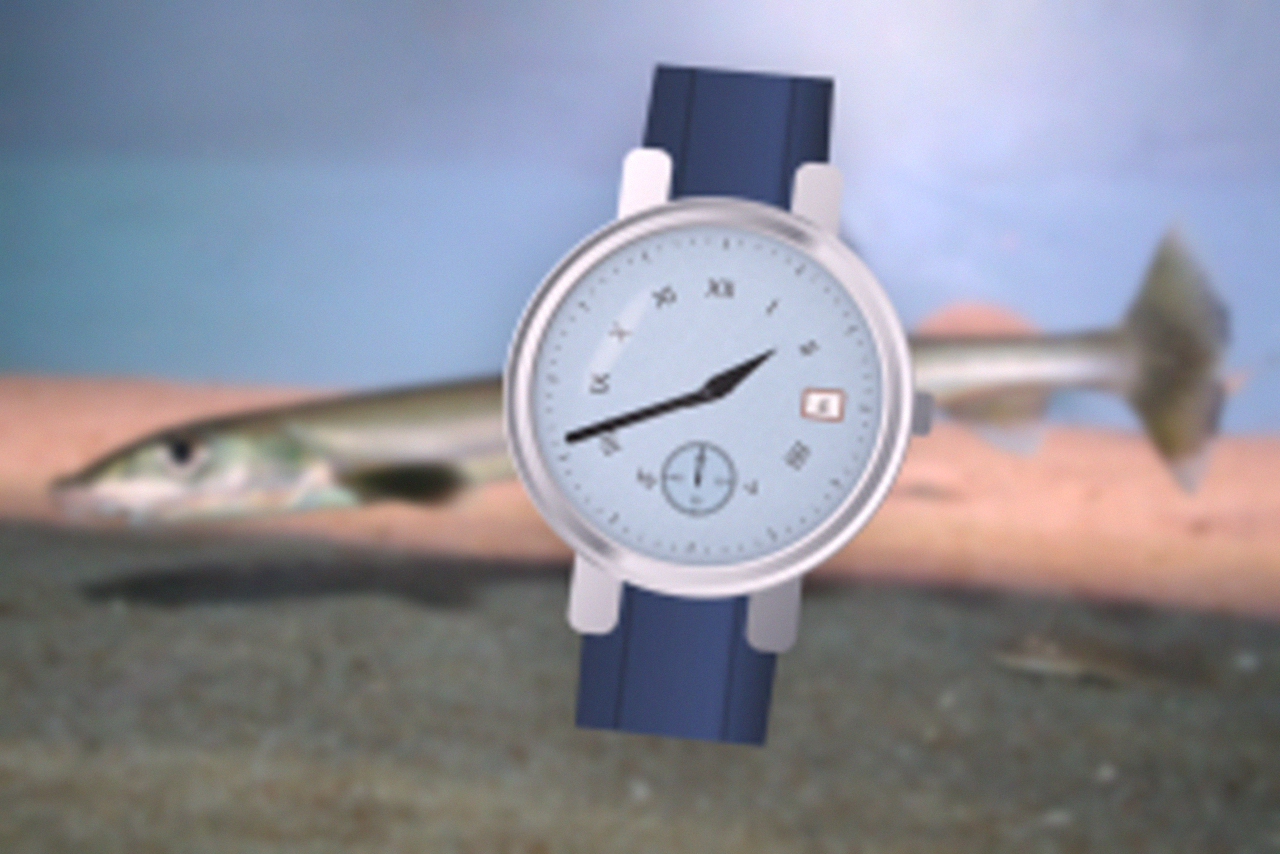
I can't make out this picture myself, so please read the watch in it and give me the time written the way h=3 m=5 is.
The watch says h=1 m=41
